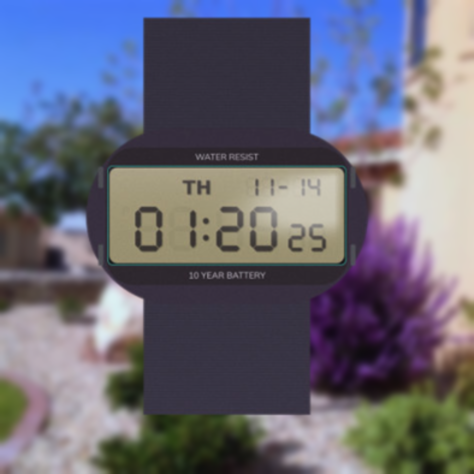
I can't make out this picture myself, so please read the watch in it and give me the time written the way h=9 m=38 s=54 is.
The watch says h=1 m=20 s=25
